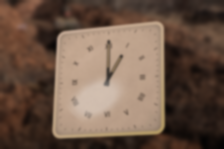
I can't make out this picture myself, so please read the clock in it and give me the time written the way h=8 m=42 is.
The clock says h=1 m=0
